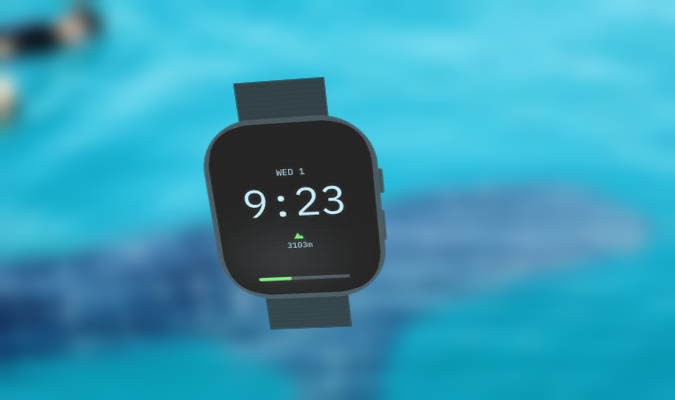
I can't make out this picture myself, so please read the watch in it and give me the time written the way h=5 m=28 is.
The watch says h=9 m=23
